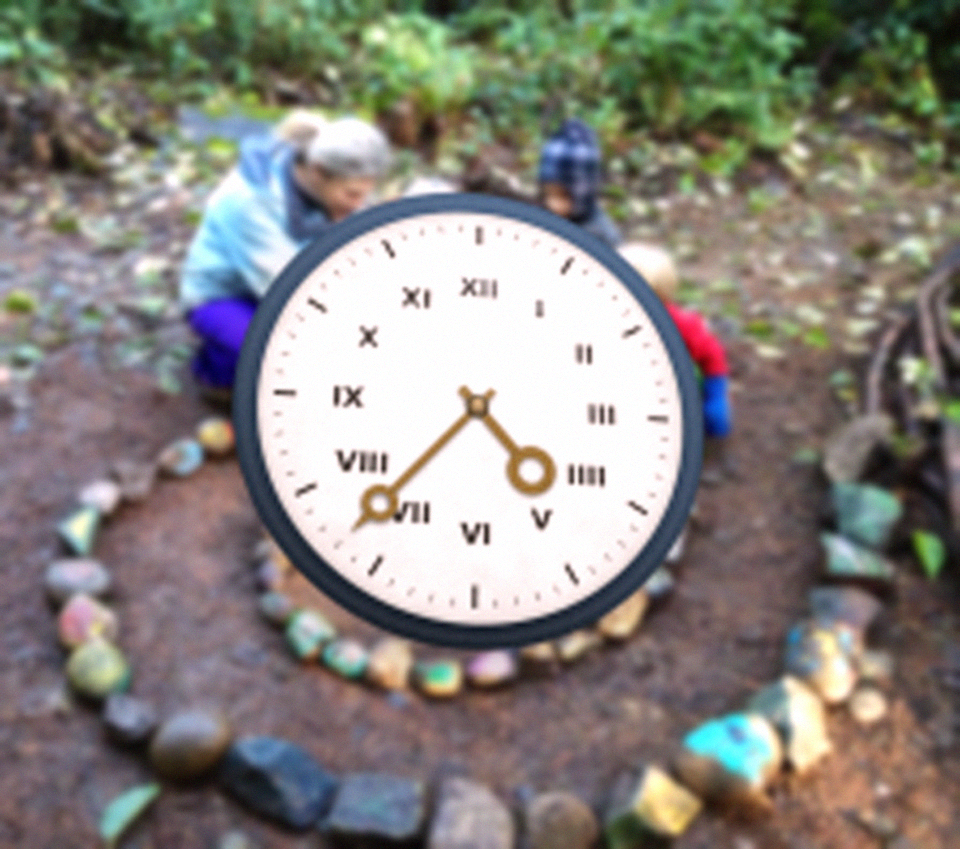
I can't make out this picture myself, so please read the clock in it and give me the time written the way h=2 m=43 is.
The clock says h=4 m=37
